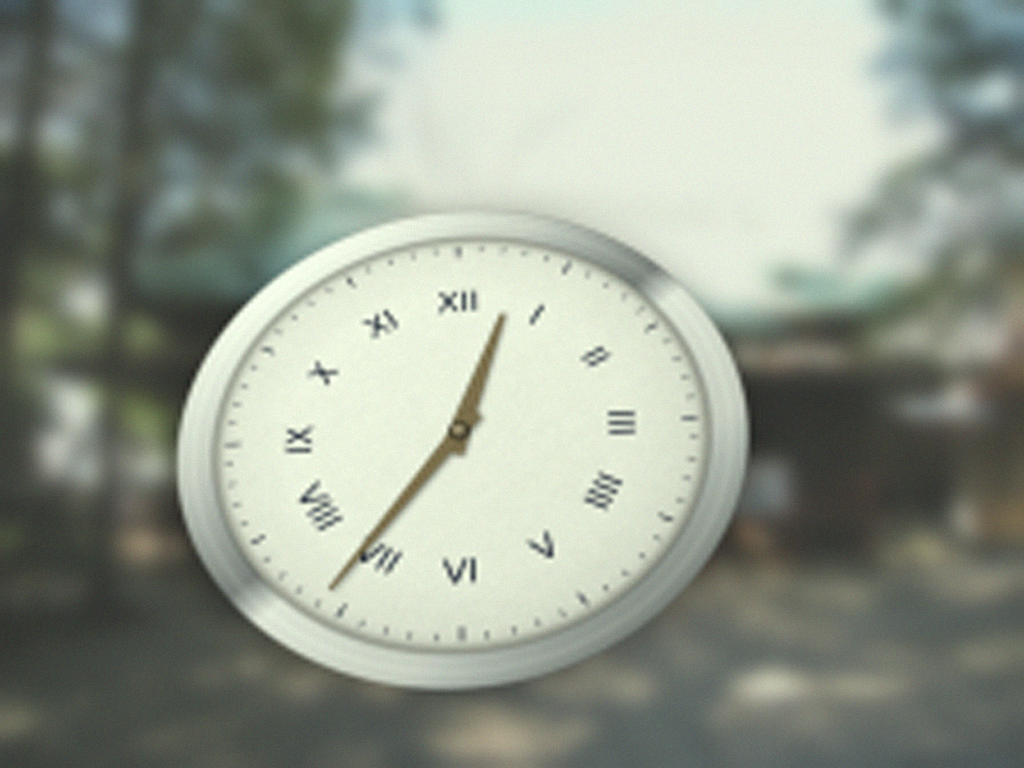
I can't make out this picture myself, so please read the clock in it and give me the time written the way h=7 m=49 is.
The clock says h=12 m=36
